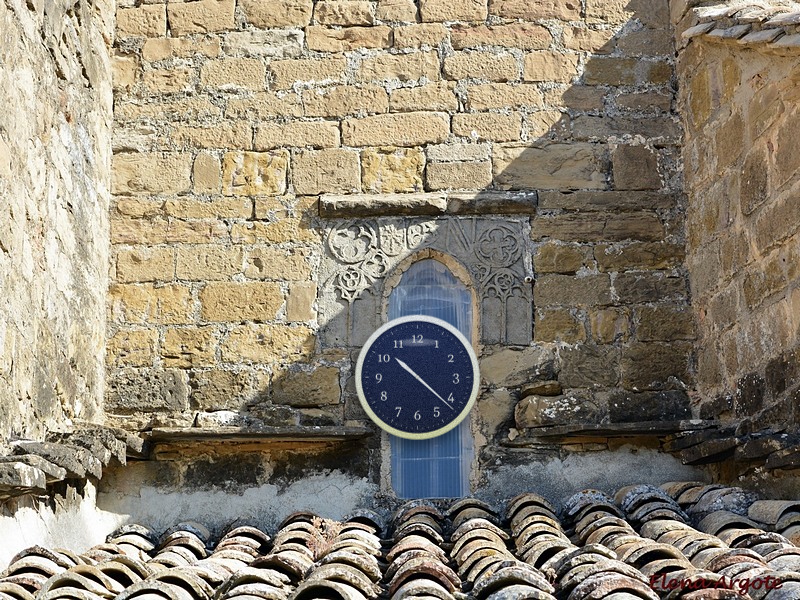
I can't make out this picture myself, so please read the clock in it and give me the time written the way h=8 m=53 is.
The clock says h=10 m=22
